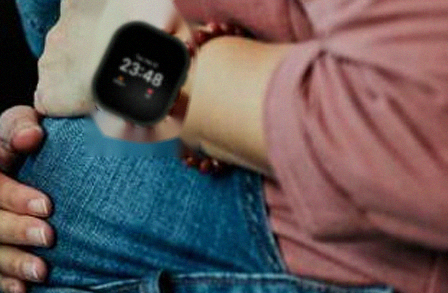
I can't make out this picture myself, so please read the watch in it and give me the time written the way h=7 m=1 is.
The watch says h=23 m=48
